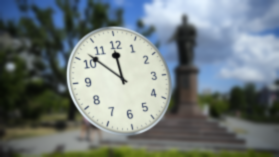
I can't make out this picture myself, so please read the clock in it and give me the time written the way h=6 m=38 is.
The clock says h=11 m=52
